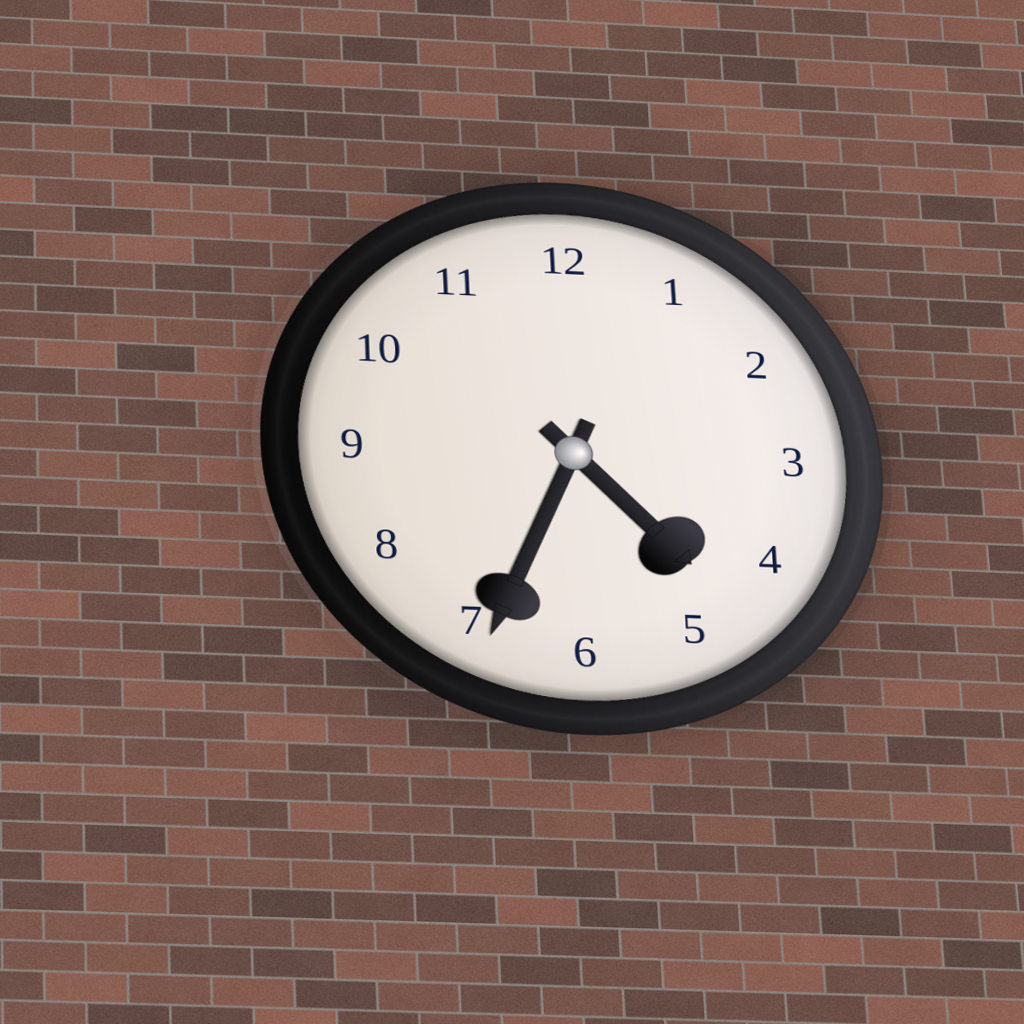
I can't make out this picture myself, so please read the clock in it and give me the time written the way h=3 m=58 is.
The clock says h=4 m=34
